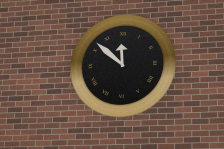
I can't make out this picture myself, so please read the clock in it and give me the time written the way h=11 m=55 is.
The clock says h=11 m=52
